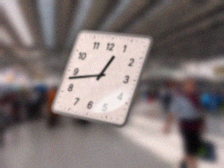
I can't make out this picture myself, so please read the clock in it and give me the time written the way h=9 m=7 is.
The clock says h=12 m=43
